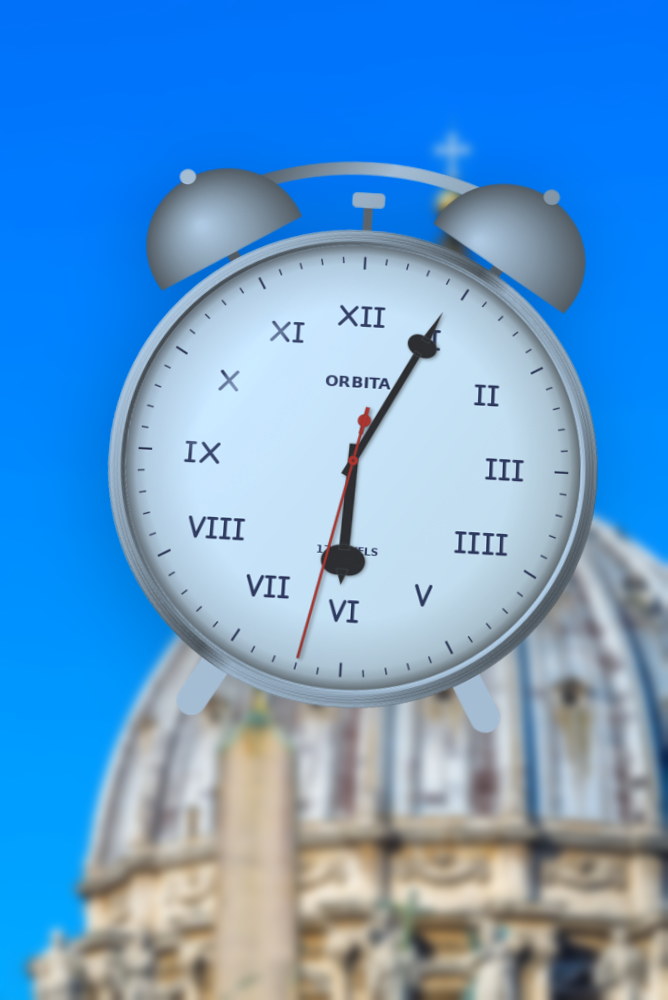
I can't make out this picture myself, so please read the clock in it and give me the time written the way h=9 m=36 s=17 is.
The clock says h=6 m=4 s=32
